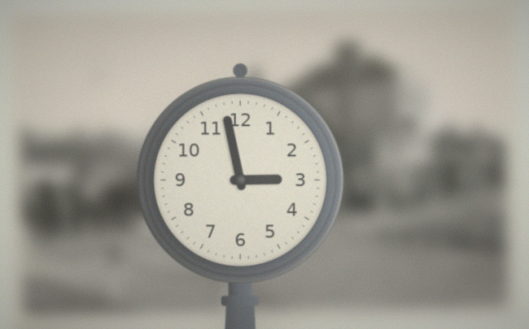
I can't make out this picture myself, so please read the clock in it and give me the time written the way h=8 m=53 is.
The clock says h=2 m=58
